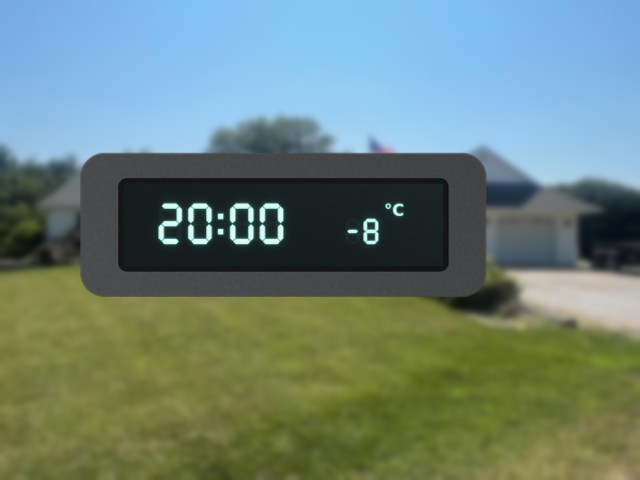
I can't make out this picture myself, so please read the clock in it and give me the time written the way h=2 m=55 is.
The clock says h=20 m=0
